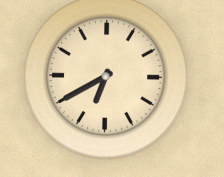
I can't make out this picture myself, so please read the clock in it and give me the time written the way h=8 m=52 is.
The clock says h=6 m=40
